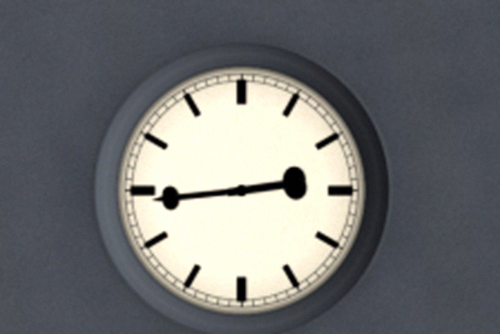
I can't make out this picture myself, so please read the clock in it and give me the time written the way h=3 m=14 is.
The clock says h=2 m=44
